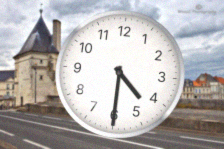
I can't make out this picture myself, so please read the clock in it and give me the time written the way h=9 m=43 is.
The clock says h=4 m=30
